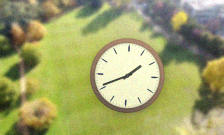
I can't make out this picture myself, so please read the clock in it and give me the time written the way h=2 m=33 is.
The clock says h=1 m=41
